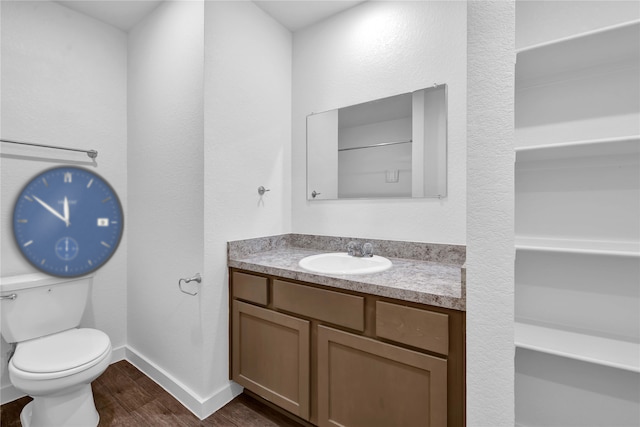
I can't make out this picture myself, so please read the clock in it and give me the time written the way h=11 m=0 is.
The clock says h=11 m=51
